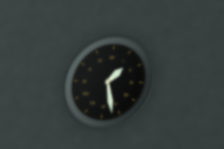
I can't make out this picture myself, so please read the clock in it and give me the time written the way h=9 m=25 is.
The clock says h=1 m=27
